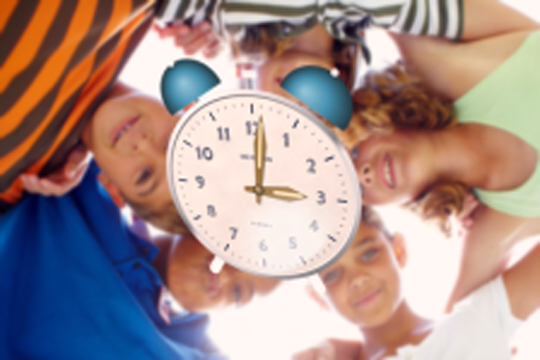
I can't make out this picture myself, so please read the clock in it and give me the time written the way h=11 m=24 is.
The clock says h=3 m=1
